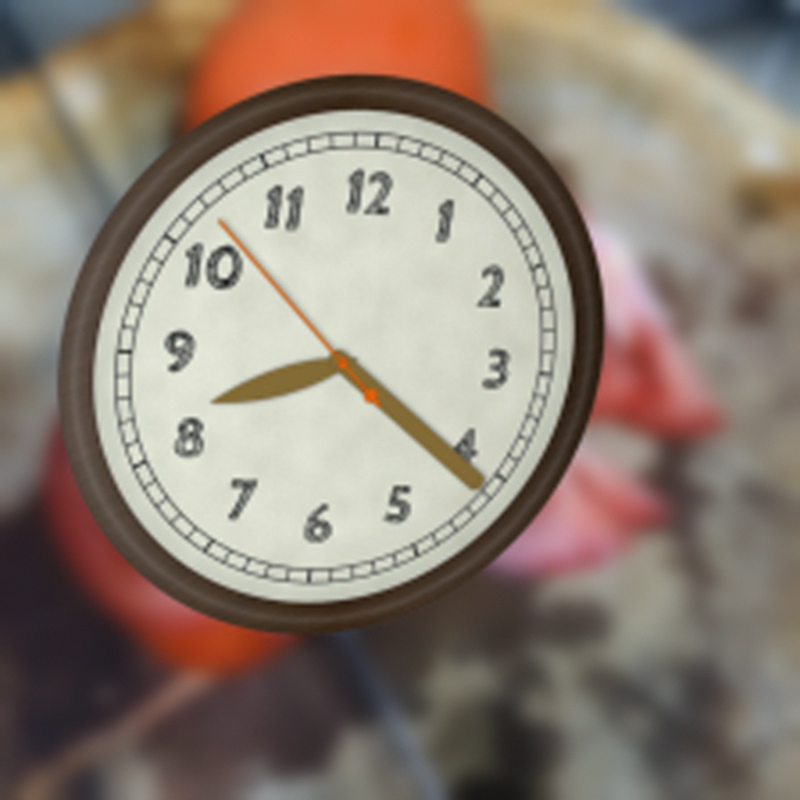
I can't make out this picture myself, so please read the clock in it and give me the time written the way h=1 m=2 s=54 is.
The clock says h=8 m=20 s=52
